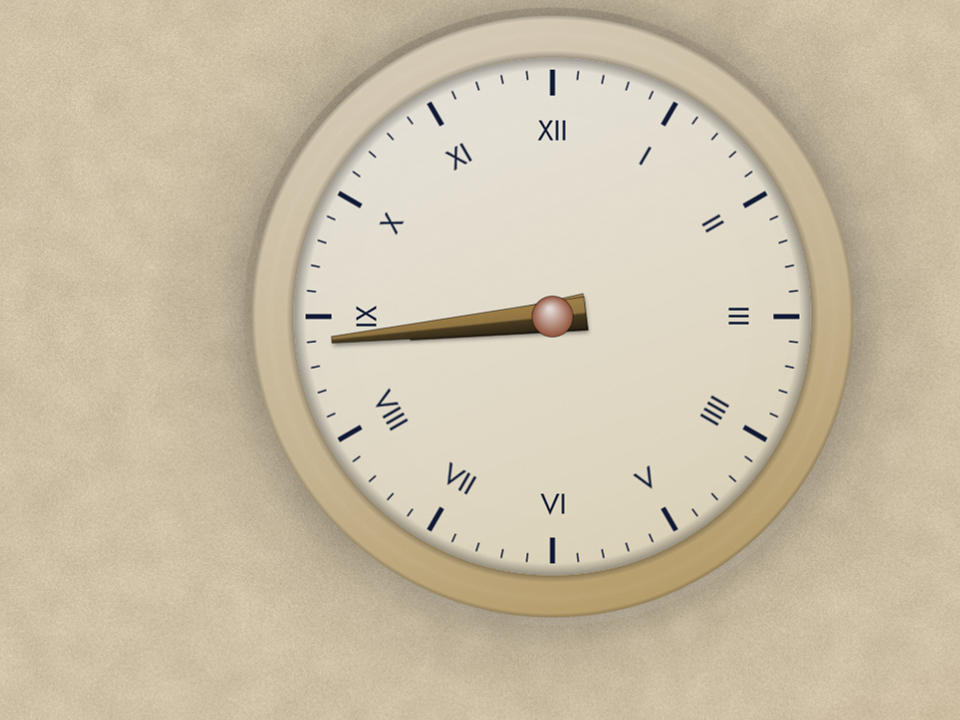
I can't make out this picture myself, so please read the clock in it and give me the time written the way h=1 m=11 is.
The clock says h=8 m=44
